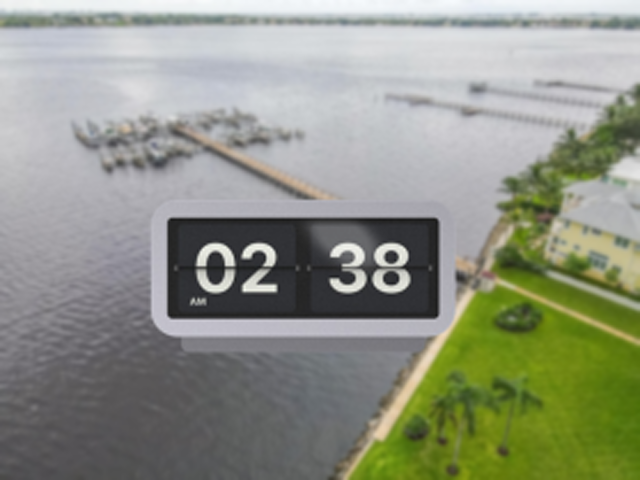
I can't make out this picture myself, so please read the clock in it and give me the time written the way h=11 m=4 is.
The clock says h=2 m=38
